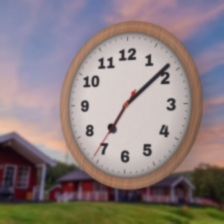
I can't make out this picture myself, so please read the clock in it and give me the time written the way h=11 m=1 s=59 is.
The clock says h=7 m=8 s=36
